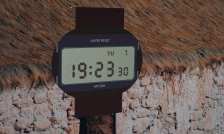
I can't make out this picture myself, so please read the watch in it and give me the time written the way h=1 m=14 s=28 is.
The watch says h=19 m=23 s=30
